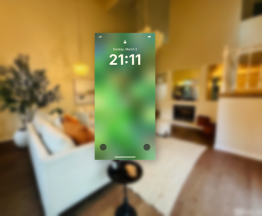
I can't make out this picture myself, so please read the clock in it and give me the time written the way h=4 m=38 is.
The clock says h=21 m=11
